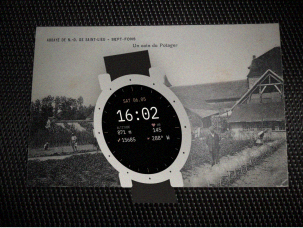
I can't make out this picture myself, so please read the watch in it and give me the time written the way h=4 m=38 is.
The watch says h=16 m=2
